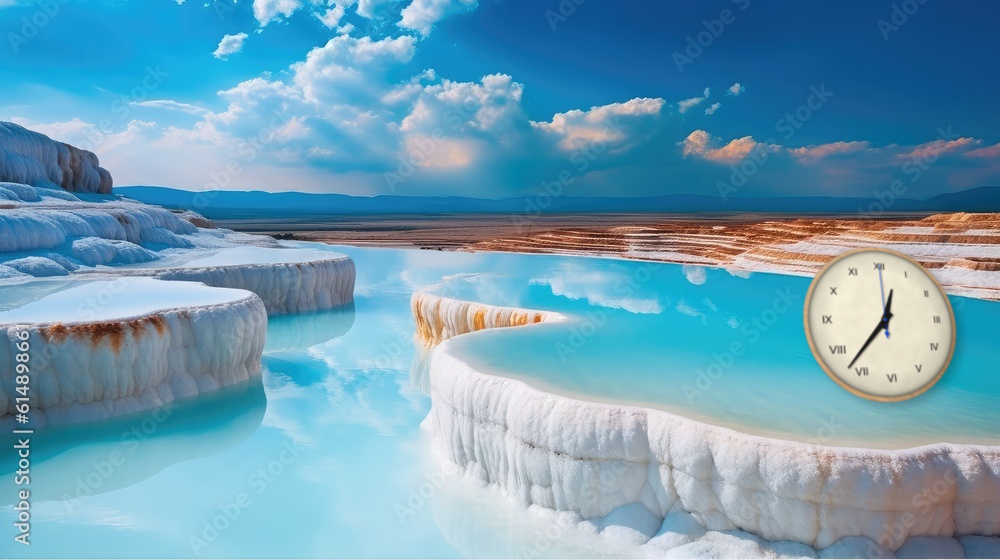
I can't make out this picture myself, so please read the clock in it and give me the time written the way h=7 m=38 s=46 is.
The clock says h=12 m=37 s=0
